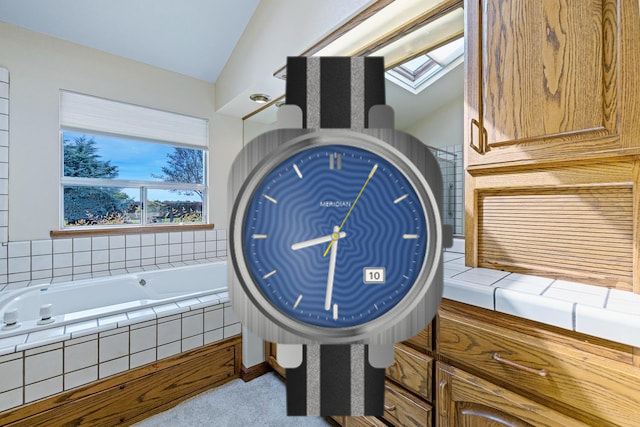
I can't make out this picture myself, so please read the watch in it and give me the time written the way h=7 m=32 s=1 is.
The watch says h=8 m=31 s=5
